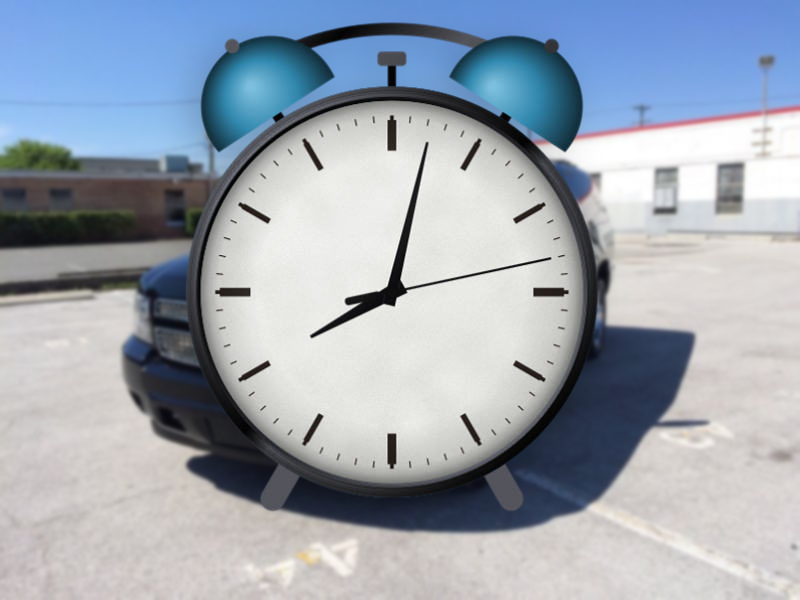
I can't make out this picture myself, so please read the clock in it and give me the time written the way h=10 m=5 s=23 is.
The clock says h=8 m=2 s=13
